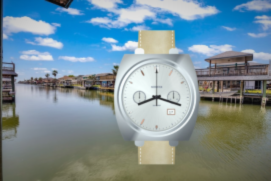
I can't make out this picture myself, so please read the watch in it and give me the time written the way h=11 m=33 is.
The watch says h=8 m=18
